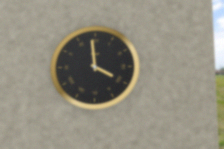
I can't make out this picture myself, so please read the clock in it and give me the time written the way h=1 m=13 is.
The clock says h=3 m=59
